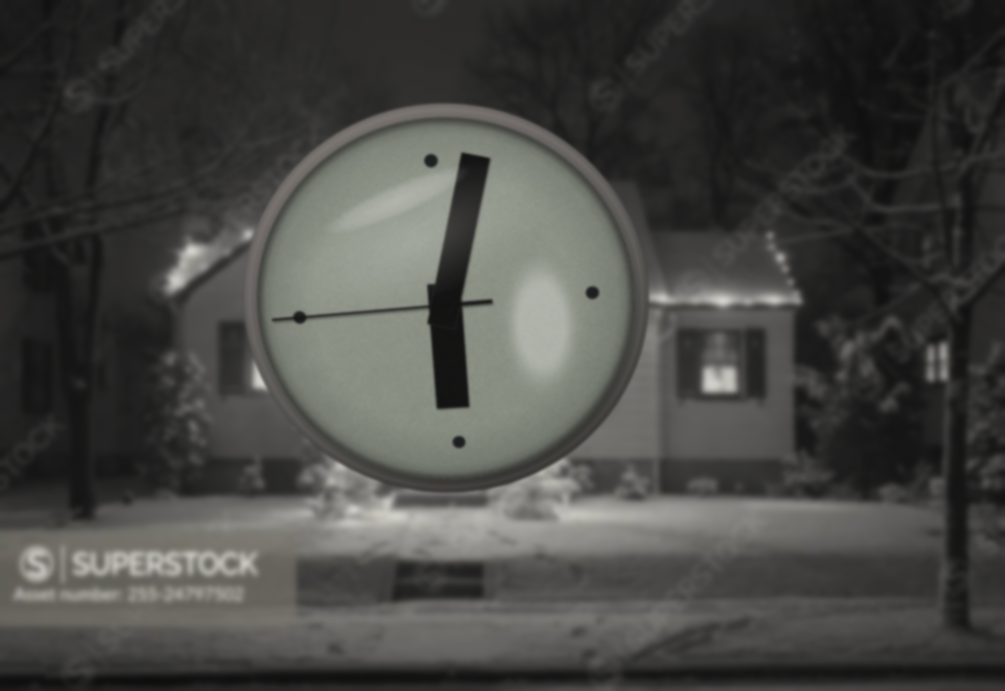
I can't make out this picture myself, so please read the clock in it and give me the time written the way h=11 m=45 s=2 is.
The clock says h=6 m=2 s=45
